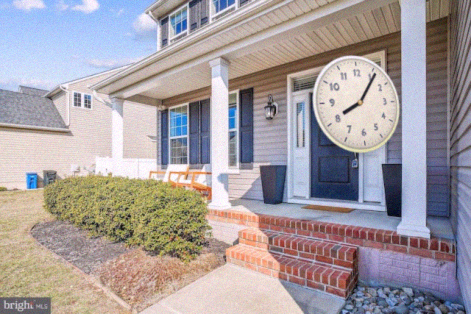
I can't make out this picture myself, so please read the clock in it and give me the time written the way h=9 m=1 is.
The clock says h=8 m=6
